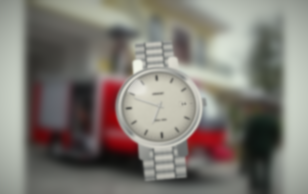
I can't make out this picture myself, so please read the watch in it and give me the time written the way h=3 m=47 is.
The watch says h=6 m=49
